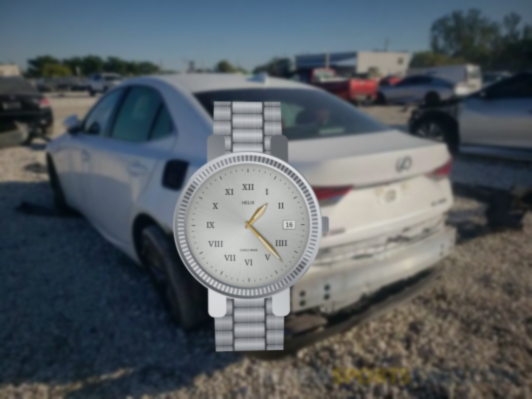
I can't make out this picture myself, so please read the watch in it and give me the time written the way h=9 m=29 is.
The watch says h=1 m=23
